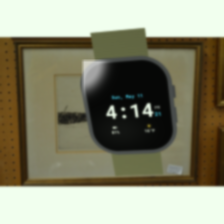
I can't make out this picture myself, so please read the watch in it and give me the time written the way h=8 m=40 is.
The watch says h=4 m=14
